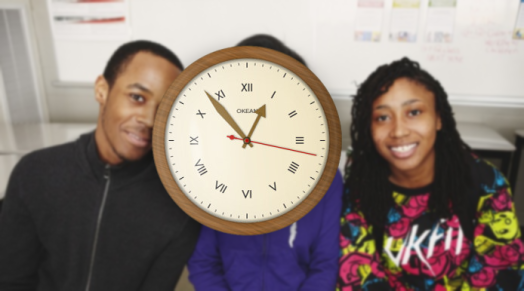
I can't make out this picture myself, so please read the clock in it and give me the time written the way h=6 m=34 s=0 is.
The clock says h=12 m=53 s=17
